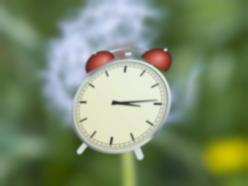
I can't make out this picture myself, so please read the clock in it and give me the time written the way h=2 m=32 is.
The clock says h=3 m=14
